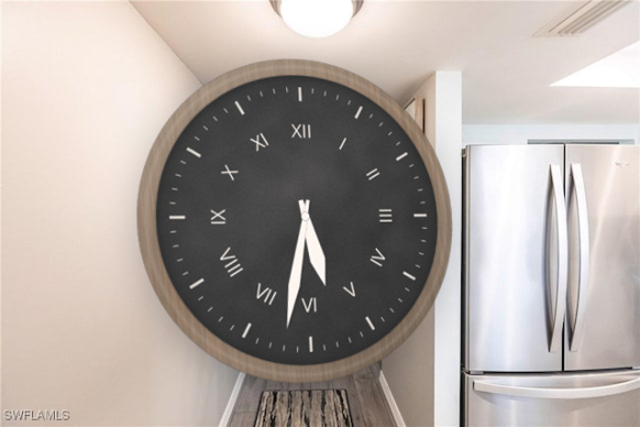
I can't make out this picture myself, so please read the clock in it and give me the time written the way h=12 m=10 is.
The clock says h=5 m=32
